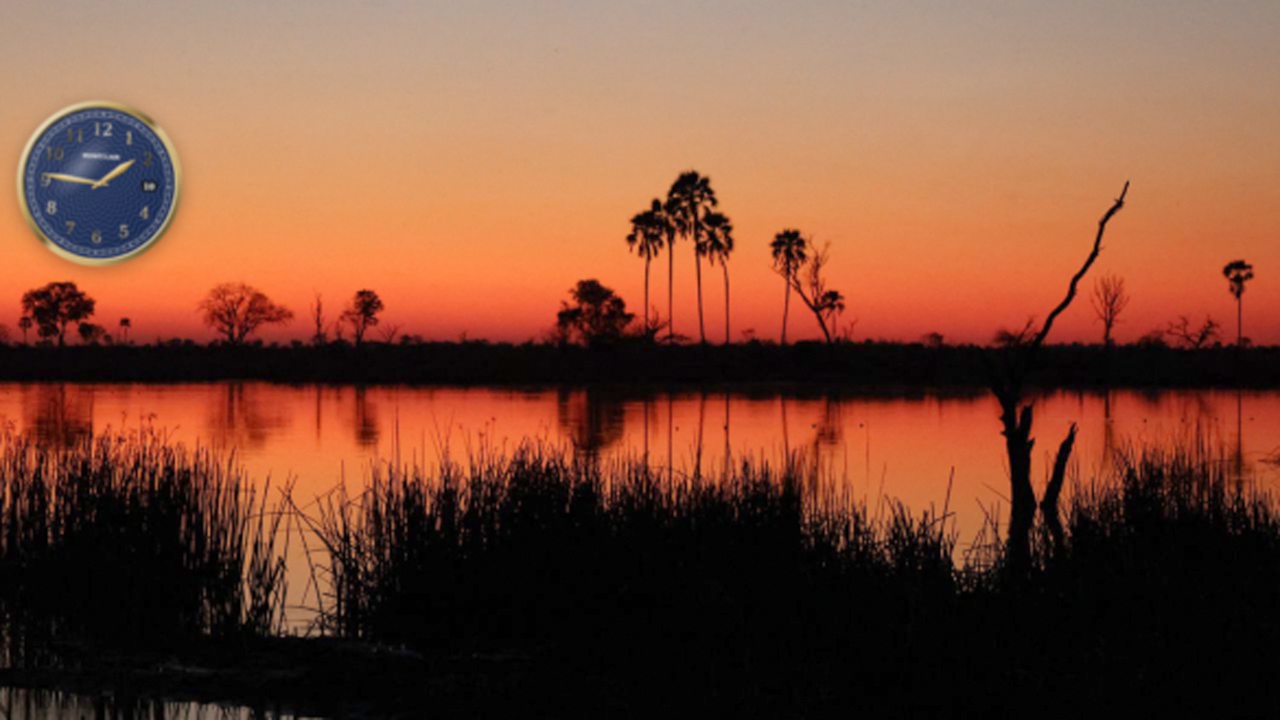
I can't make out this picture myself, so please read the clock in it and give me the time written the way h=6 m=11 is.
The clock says h=1 m=46
